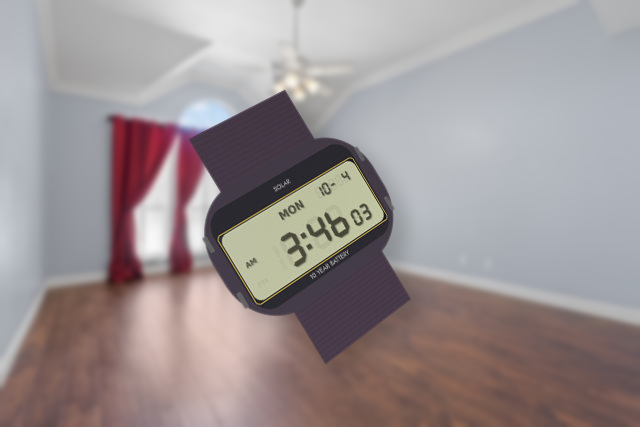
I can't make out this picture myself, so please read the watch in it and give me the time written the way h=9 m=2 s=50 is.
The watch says h=3 m=46 s=3
